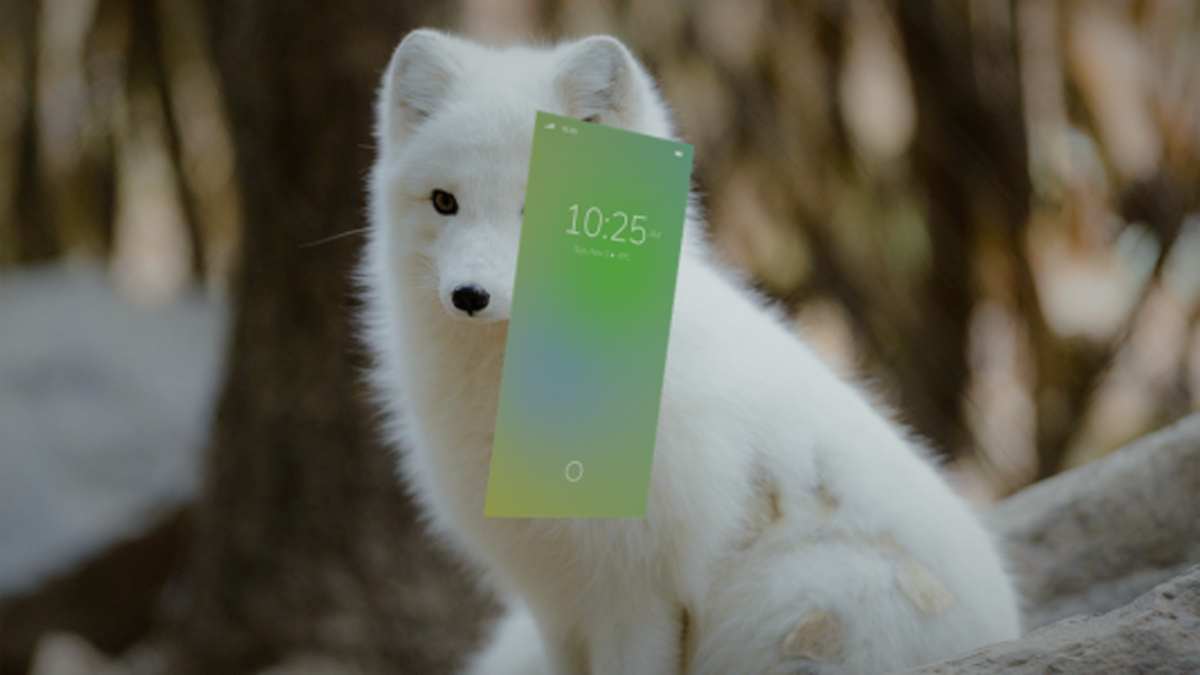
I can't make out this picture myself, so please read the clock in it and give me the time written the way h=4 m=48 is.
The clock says h=10 m=25
